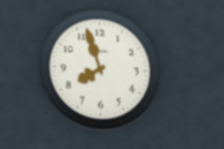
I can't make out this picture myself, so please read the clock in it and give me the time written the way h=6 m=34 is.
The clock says h=7 m=57
